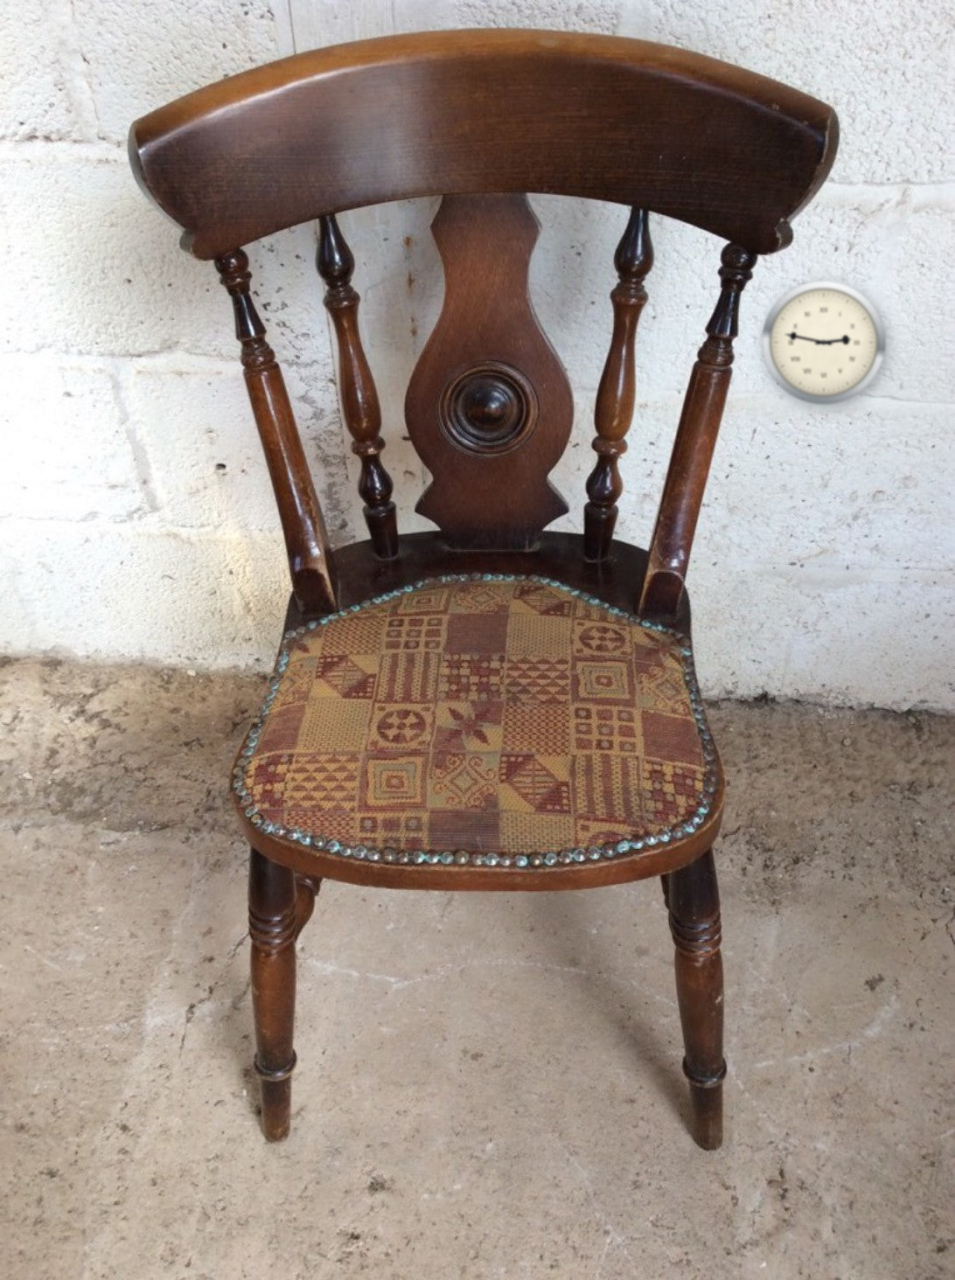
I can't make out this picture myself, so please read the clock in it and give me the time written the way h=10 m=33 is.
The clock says h=2 m=47
